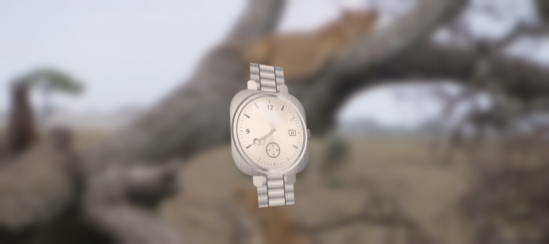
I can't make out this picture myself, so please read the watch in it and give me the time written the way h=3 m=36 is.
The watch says h=7 m=40
